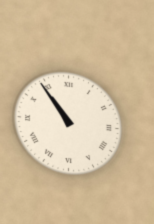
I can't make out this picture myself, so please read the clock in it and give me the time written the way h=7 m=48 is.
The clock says h=10 m=54
